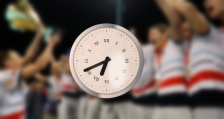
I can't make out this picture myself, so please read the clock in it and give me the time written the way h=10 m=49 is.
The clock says h=6 m=41
